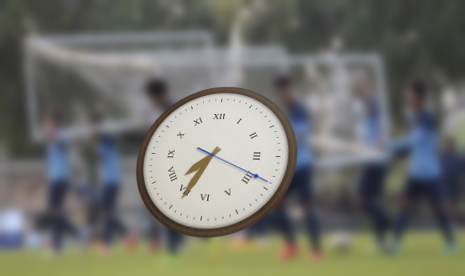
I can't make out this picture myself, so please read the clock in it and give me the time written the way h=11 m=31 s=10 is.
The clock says h=7 m=34 s=19
